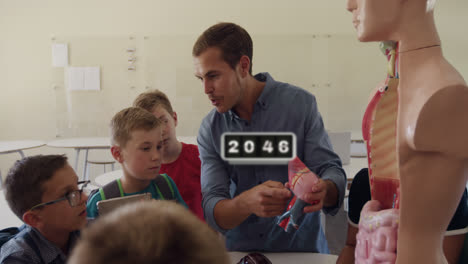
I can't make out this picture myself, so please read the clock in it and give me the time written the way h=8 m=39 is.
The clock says h=20 m=46
